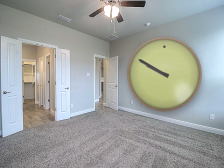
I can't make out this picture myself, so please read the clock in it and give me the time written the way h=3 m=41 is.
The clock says h=9 m=50
